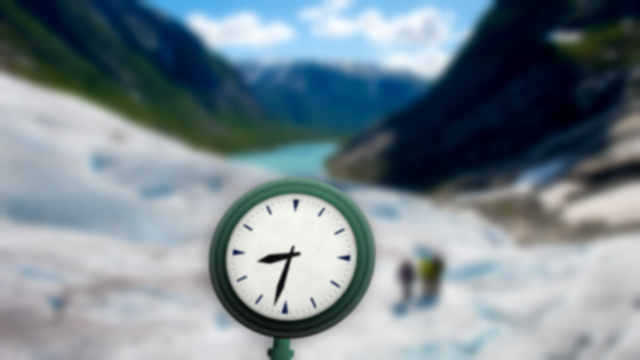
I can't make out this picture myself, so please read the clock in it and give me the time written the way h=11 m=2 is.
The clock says h=8 m=32
